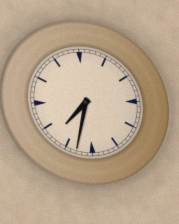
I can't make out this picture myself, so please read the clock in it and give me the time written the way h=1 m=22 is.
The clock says h=7 m=33
